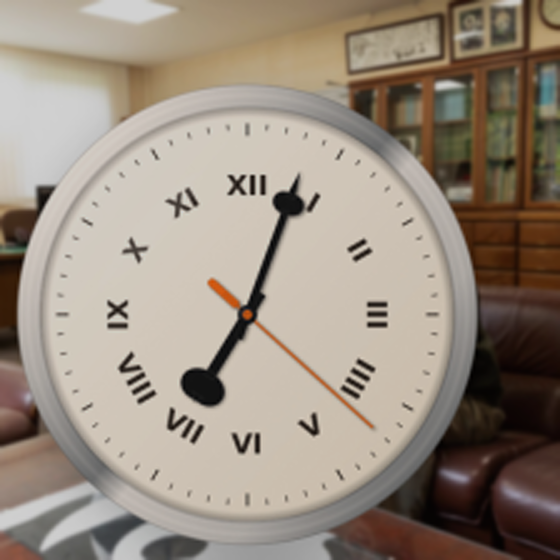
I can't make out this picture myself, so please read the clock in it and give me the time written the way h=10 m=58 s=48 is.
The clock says h=7 m=3 s=22
